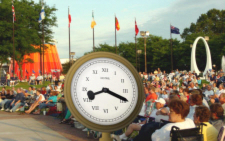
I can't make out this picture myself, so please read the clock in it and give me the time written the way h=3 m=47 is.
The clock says h=8 m=19
